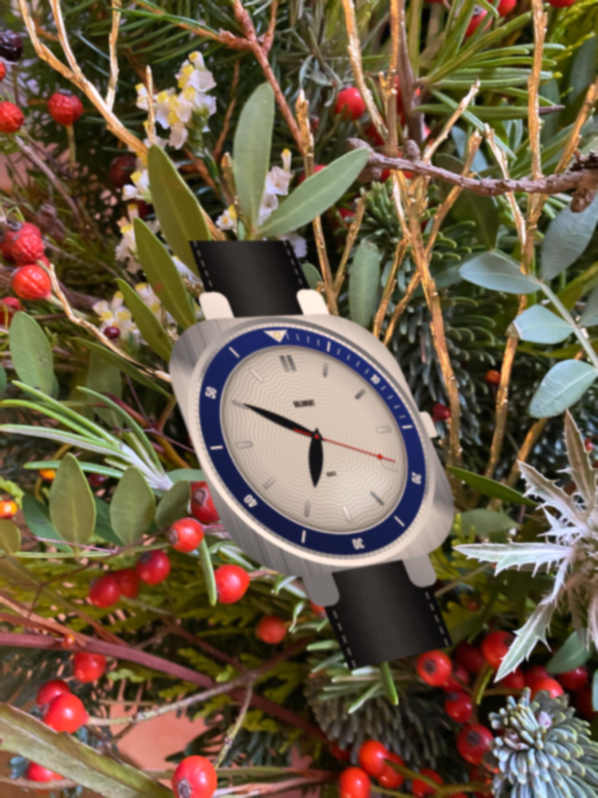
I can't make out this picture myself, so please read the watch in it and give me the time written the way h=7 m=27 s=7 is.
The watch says h=6 m=50 s=19
